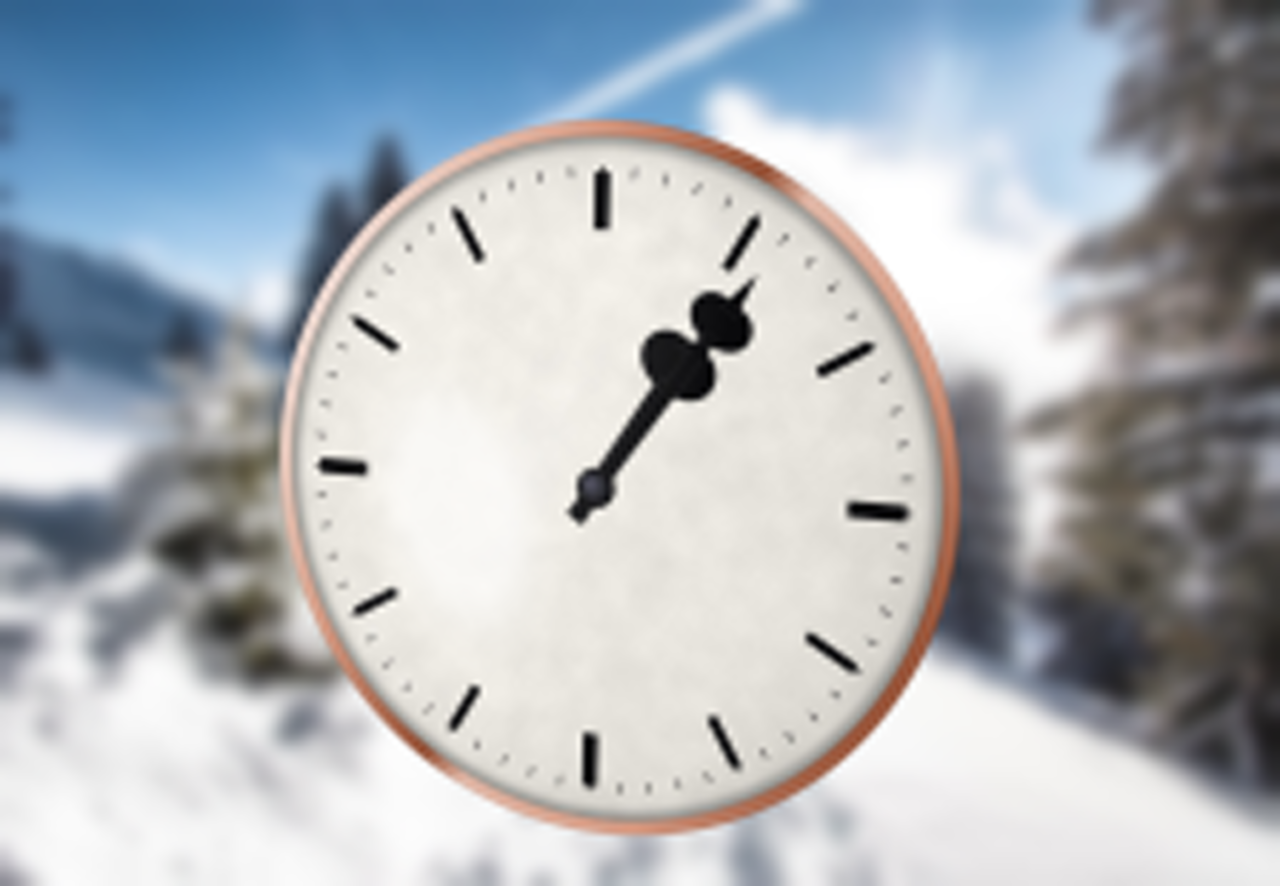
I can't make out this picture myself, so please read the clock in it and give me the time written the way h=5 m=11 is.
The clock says h=1 m=6
